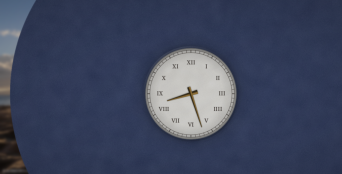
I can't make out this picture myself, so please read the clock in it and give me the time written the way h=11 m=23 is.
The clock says h=8 m=27
